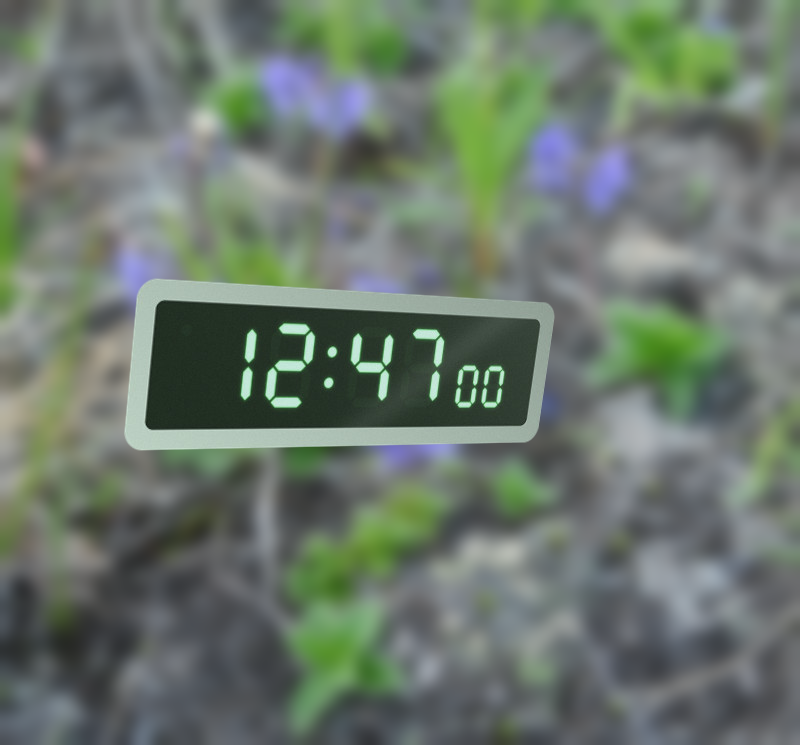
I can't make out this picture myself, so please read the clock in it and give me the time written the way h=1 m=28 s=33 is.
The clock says h=12 m=47 s=0
